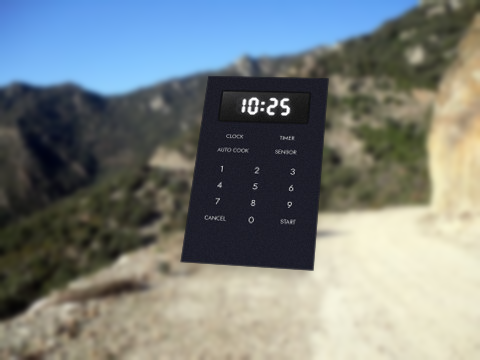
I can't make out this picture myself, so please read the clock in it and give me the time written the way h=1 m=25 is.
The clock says h=10 m=25
